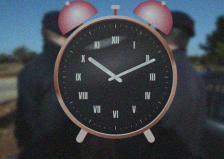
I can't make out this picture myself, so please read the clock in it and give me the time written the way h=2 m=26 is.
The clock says h=10 m=11
